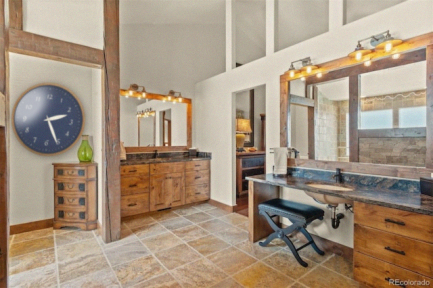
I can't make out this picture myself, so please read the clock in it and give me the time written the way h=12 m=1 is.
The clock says h=2 m=26
